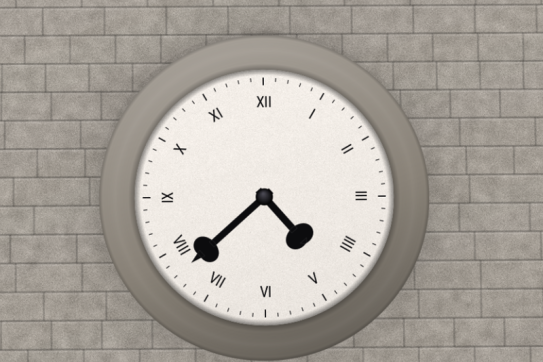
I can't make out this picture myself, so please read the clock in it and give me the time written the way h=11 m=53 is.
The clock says h=4 m=38
